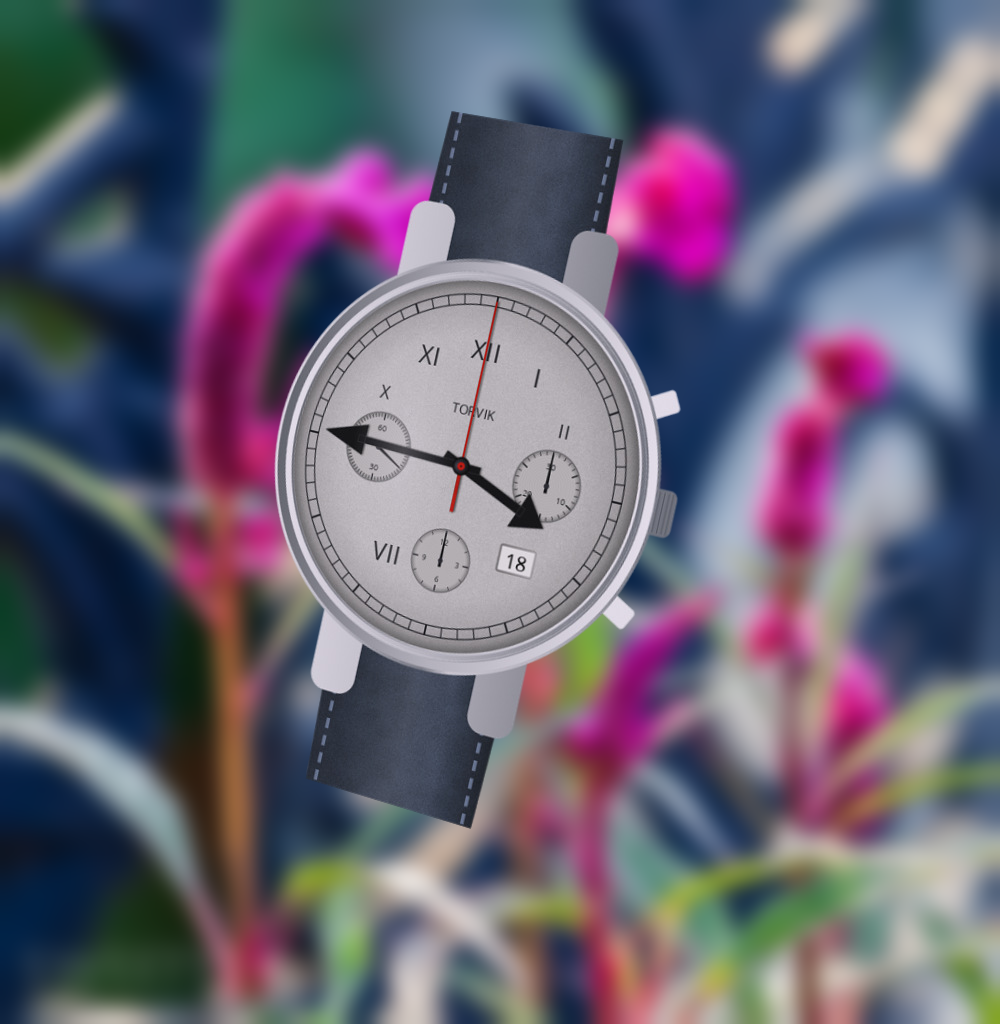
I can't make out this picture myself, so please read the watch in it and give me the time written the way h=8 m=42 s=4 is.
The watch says h=3 m=45 s=20
